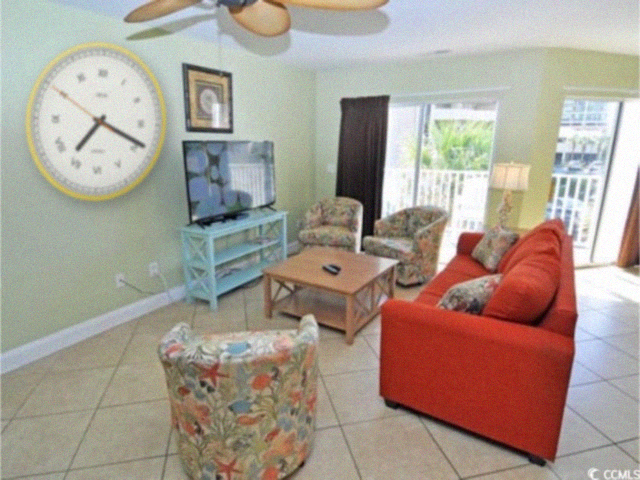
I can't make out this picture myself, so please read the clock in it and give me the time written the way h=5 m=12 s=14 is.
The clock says h=7 m=18 s=50
